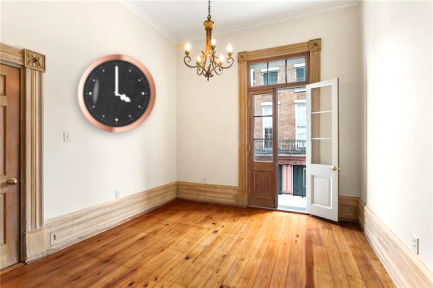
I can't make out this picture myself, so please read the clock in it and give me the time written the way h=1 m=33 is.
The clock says h=4 m=0
